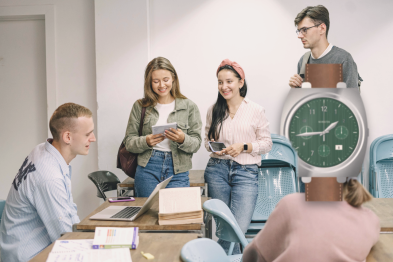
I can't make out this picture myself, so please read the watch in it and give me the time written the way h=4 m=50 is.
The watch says h=1 m=44
